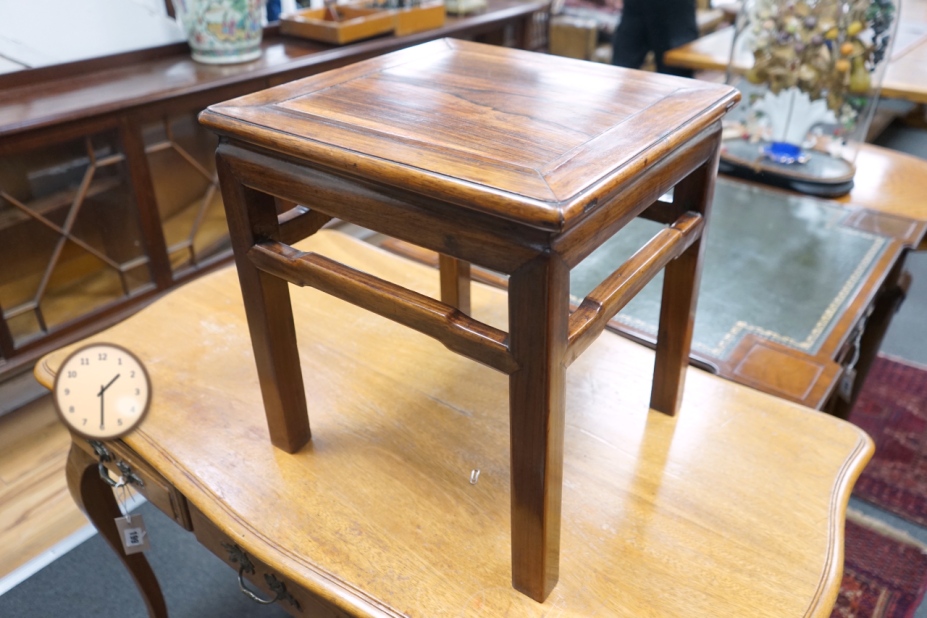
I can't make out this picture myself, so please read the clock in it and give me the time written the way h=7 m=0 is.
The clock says h=1 m=30
